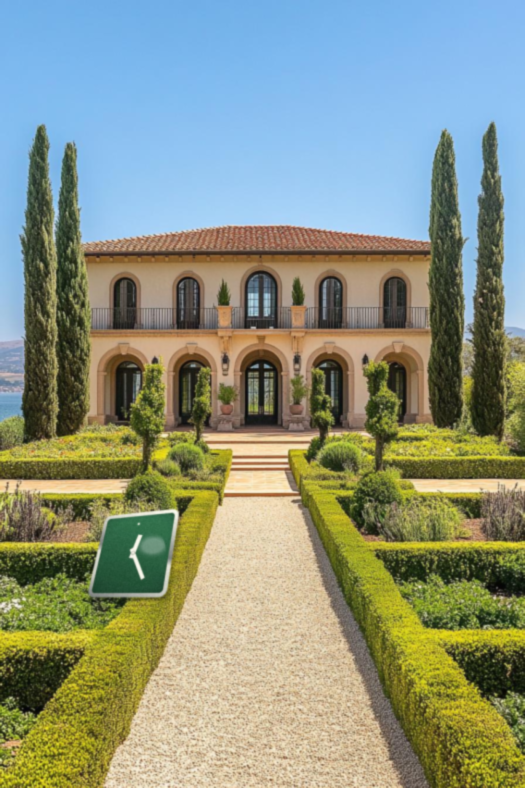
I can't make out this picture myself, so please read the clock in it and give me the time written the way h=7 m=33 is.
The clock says h=12 m=25
